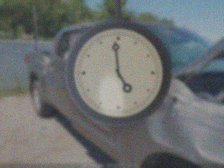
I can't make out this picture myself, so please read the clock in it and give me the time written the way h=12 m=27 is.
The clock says h=4 m=59
